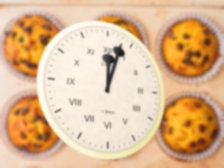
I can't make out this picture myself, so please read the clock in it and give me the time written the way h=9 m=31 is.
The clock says h=12 m=3
